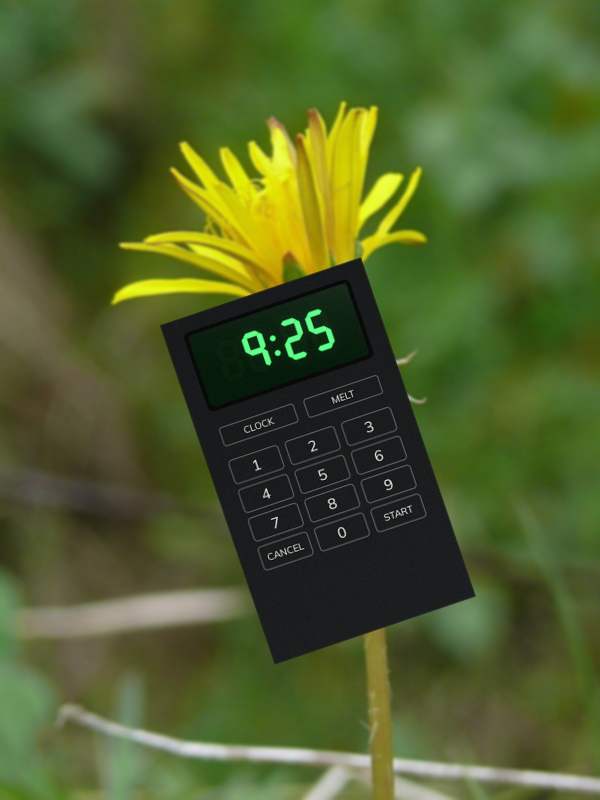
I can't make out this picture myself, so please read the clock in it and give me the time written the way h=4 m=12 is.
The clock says h=9 m=25
